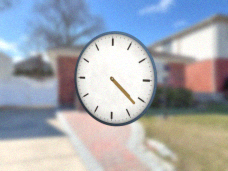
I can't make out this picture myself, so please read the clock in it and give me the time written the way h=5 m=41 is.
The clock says h=4 m=22
